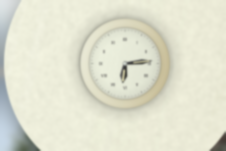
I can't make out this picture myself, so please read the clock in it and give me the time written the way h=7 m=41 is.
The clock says h=6 m=14
